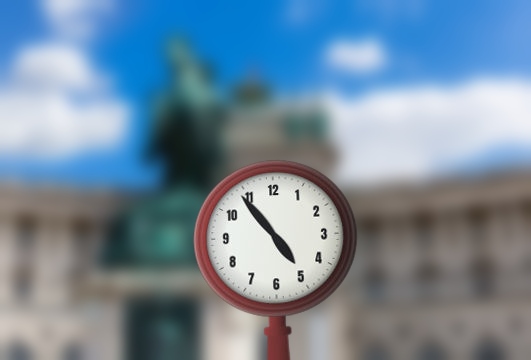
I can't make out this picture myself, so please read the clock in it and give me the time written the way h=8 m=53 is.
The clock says h=4 m=54
